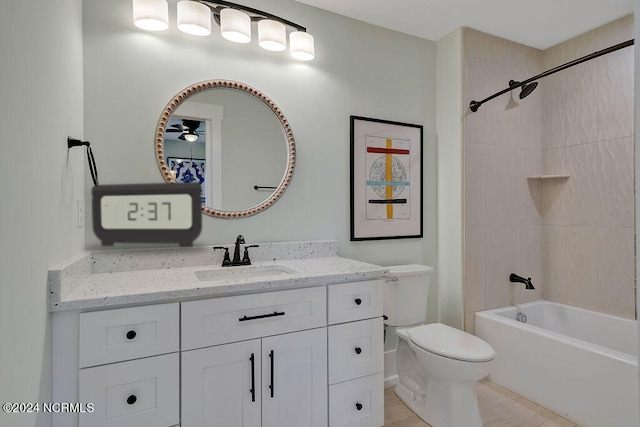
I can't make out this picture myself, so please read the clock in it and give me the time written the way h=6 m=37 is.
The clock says h=2 m=37
